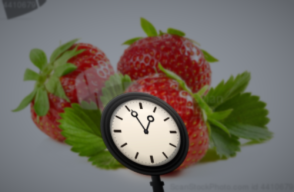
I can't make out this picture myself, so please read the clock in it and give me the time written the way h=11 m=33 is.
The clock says h=12 m=56
